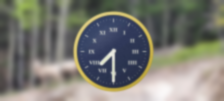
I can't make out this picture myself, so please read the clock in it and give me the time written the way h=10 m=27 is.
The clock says h=7 m=30
